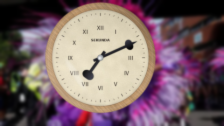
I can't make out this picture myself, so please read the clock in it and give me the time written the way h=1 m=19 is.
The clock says h=7 m=11
